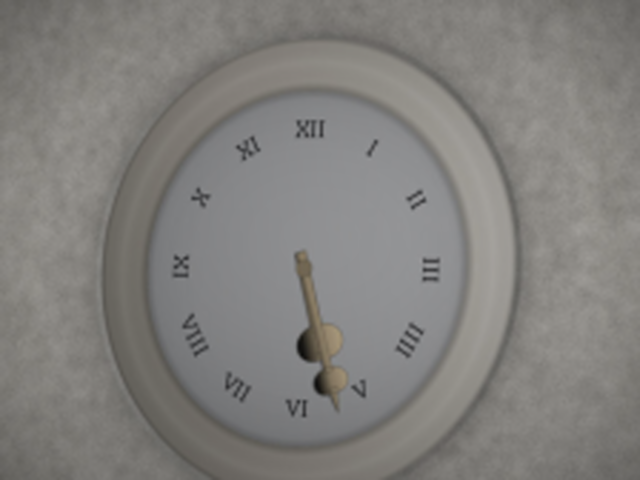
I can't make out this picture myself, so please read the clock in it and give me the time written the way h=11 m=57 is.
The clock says h=5 m=27
